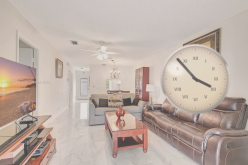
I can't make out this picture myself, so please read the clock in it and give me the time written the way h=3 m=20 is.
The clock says h=3 m=53
